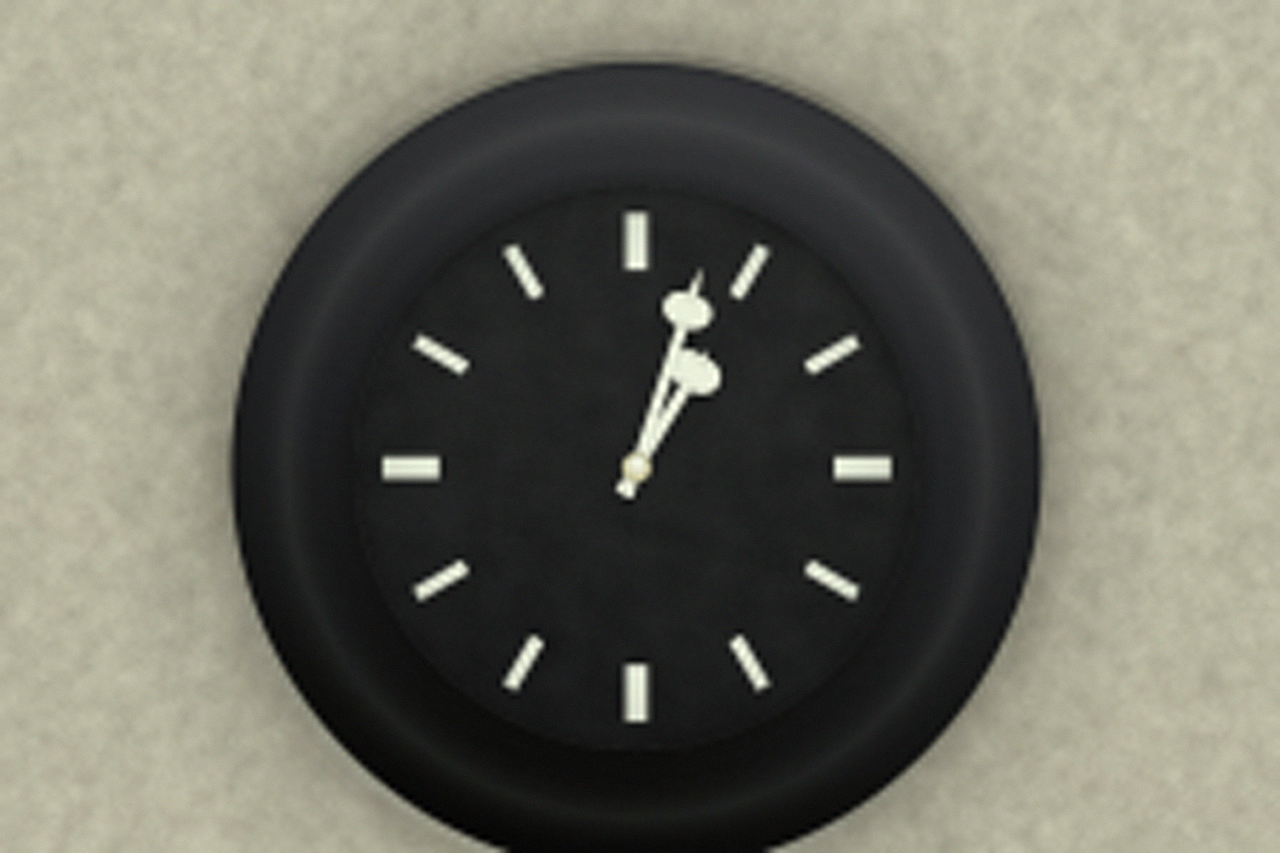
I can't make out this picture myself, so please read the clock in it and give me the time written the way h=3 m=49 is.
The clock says h=1 m=3
